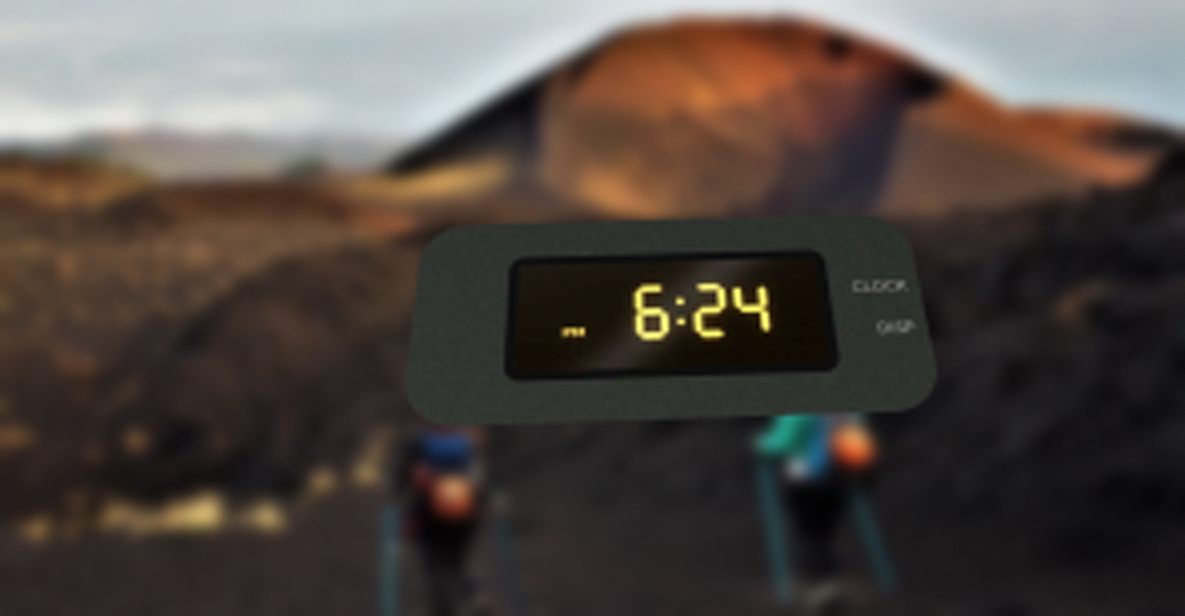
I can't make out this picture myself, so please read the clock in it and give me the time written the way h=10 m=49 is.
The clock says h=6 m=24
